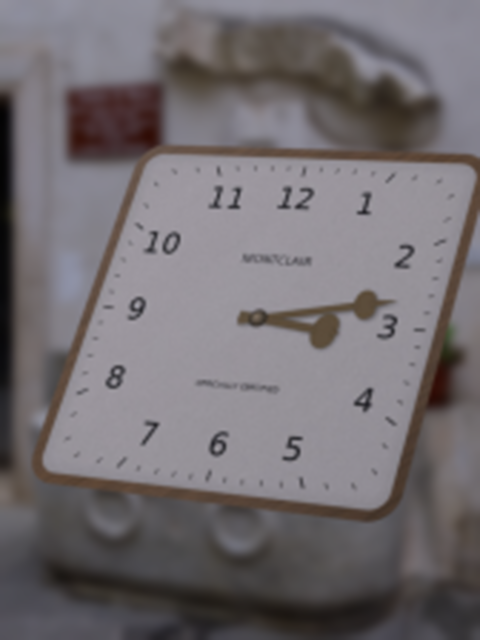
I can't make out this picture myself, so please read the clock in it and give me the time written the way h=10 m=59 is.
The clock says h=3 m=13
